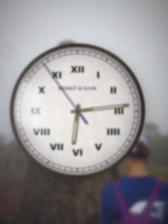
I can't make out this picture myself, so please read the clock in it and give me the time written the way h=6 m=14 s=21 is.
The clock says h=6 m=13 s=54
